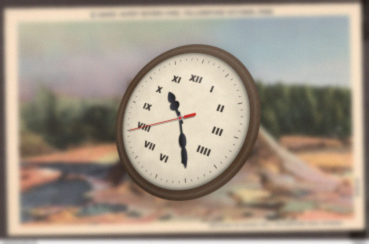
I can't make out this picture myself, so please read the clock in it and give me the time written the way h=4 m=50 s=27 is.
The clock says h=10 m=24 s=40
